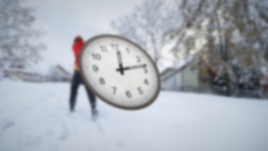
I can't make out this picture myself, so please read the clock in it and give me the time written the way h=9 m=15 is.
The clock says h=12 m=13
